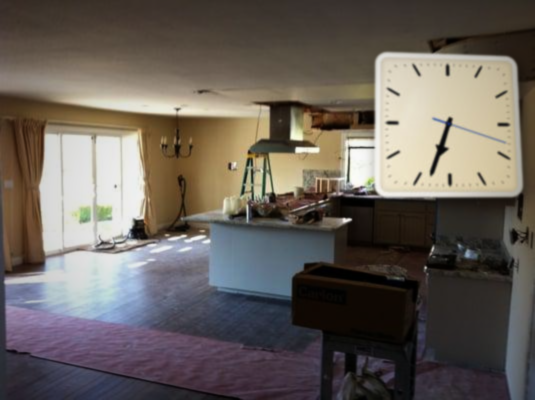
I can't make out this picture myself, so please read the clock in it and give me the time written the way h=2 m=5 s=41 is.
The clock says h=6 m=33 s=18
